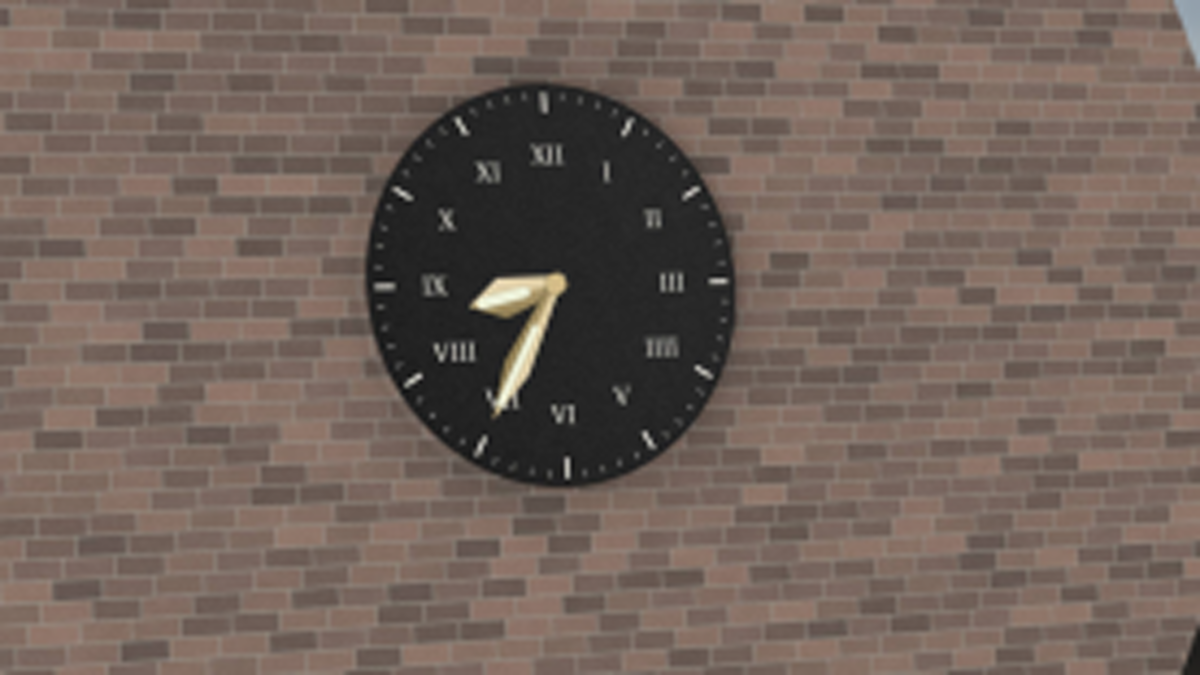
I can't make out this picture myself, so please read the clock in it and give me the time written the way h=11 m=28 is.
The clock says h=8 m=35
